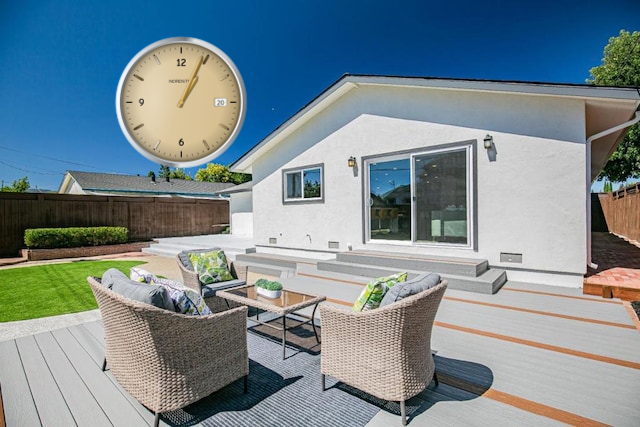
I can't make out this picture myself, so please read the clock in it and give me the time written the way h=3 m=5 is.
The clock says h=1 m=4
